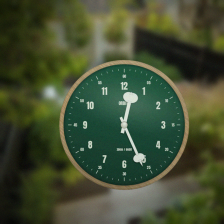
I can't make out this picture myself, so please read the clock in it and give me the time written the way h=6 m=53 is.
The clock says h=12 m=26
